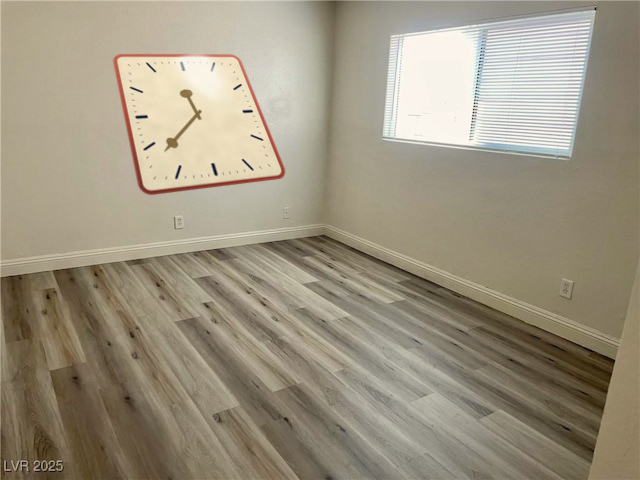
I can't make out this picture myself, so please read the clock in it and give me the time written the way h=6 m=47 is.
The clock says h=11 m=38
